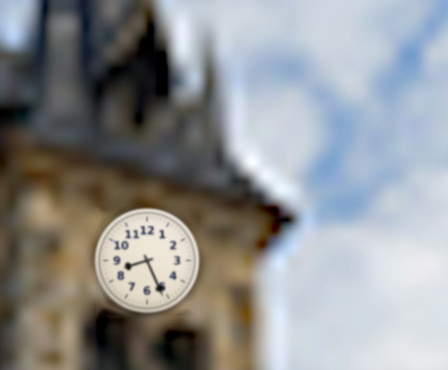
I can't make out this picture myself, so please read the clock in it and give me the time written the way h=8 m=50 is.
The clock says h=8 m=26
